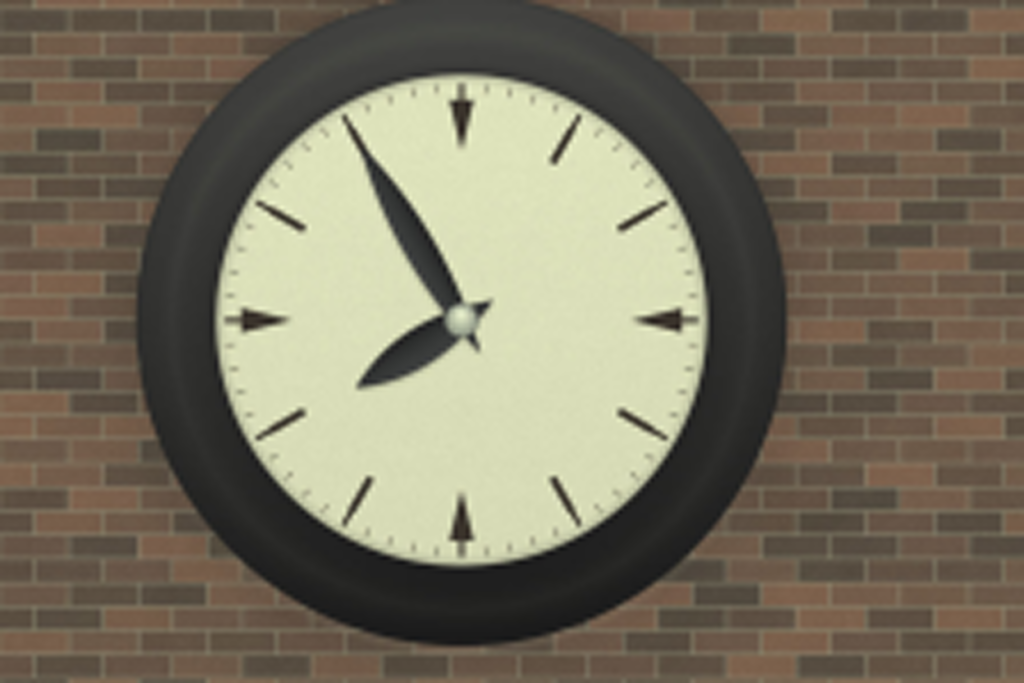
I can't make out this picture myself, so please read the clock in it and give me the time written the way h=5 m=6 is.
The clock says h=7 m=55
